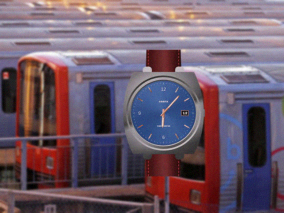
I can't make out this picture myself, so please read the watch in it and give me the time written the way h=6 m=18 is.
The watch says h=6 m=7
